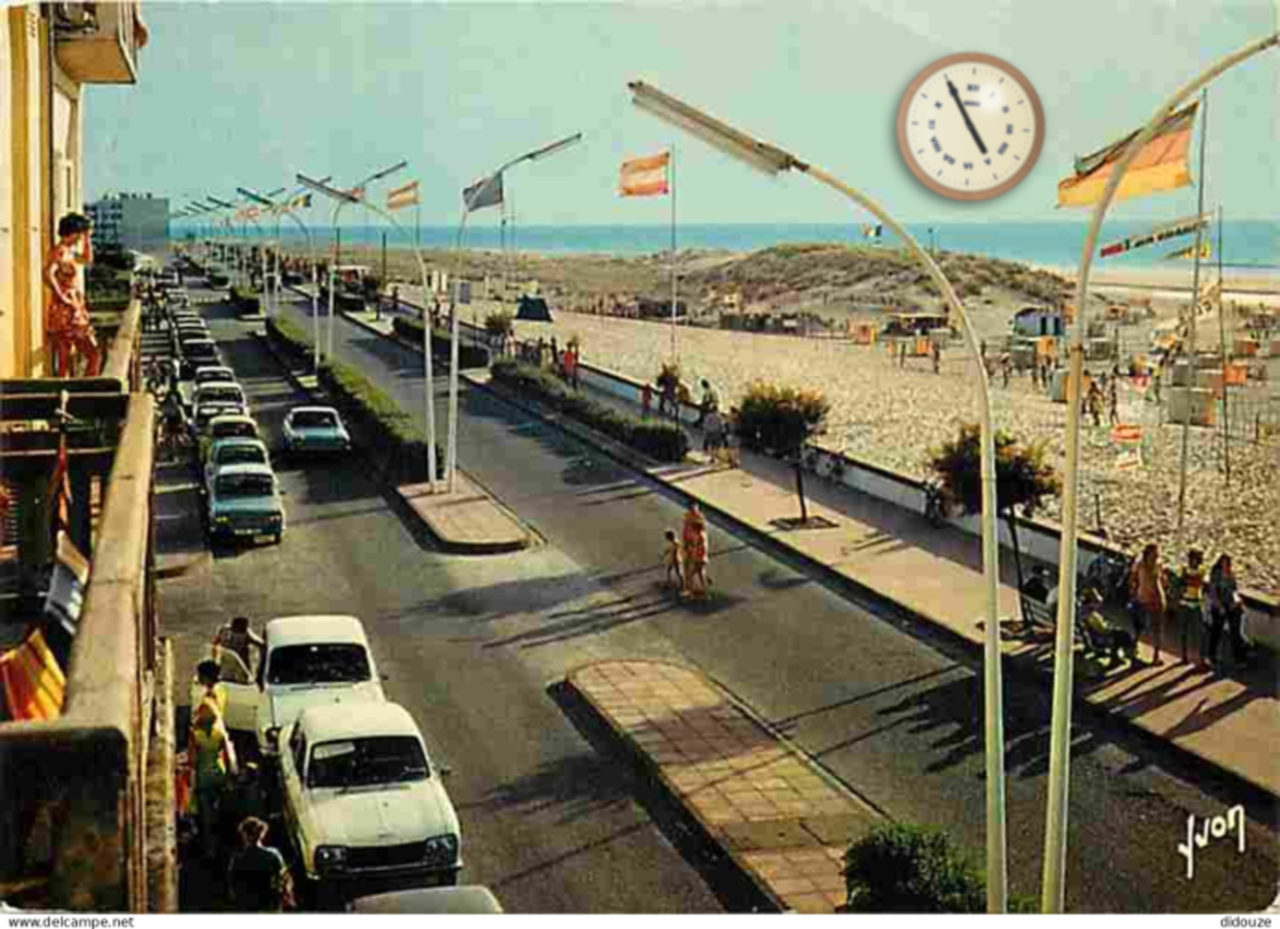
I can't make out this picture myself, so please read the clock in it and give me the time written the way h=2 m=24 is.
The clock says h=4 m=55
